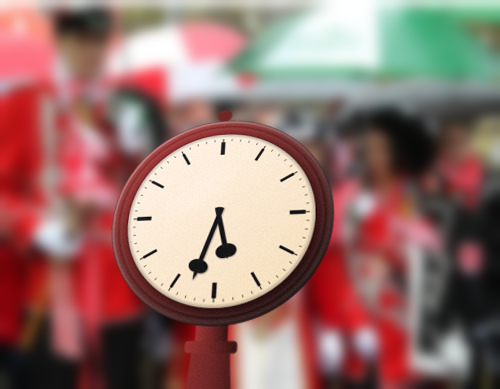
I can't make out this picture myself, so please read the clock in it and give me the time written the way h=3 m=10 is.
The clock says h=5 m=33
